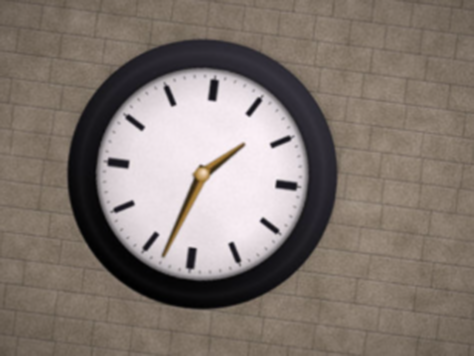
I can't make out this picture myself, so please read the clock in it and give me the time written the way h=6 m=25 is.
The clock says h=1 m=33
